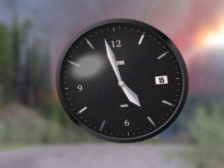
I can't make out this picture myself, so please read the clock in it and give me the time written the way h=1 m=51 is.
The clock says h=4 m=58
